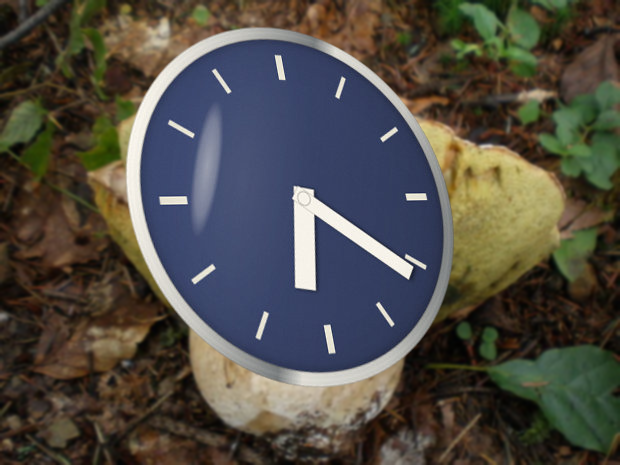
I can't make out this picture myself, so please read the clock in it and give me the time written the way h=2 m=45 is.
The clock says h=6 m=21
